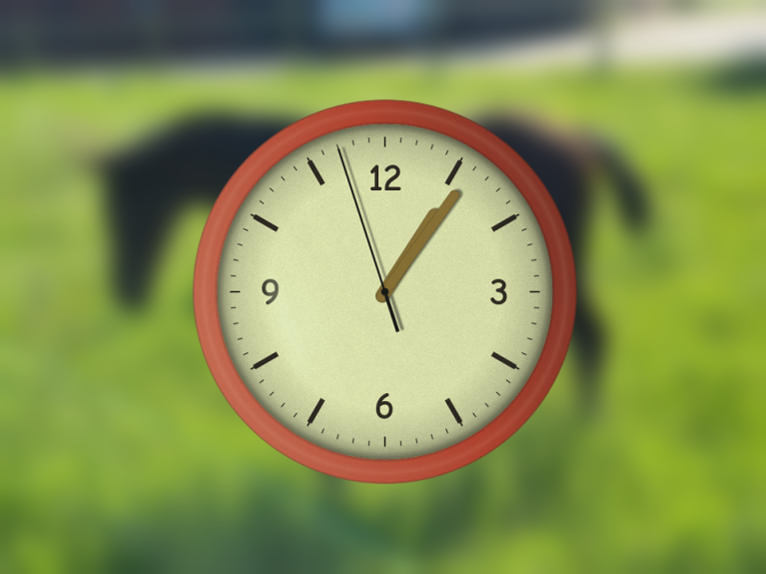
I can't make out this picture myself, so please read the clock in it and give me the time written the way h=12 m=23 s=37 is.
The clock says h=1 m=5 s=57
